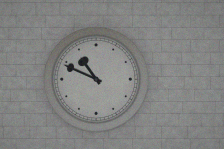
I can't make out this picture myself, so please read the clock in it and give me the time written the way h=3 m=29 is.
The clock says h=10 m=49
